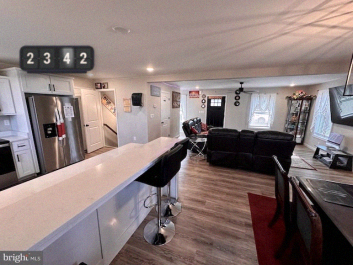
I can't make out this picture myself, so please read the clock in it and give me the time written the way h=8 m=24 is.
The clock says h=23 m=42
